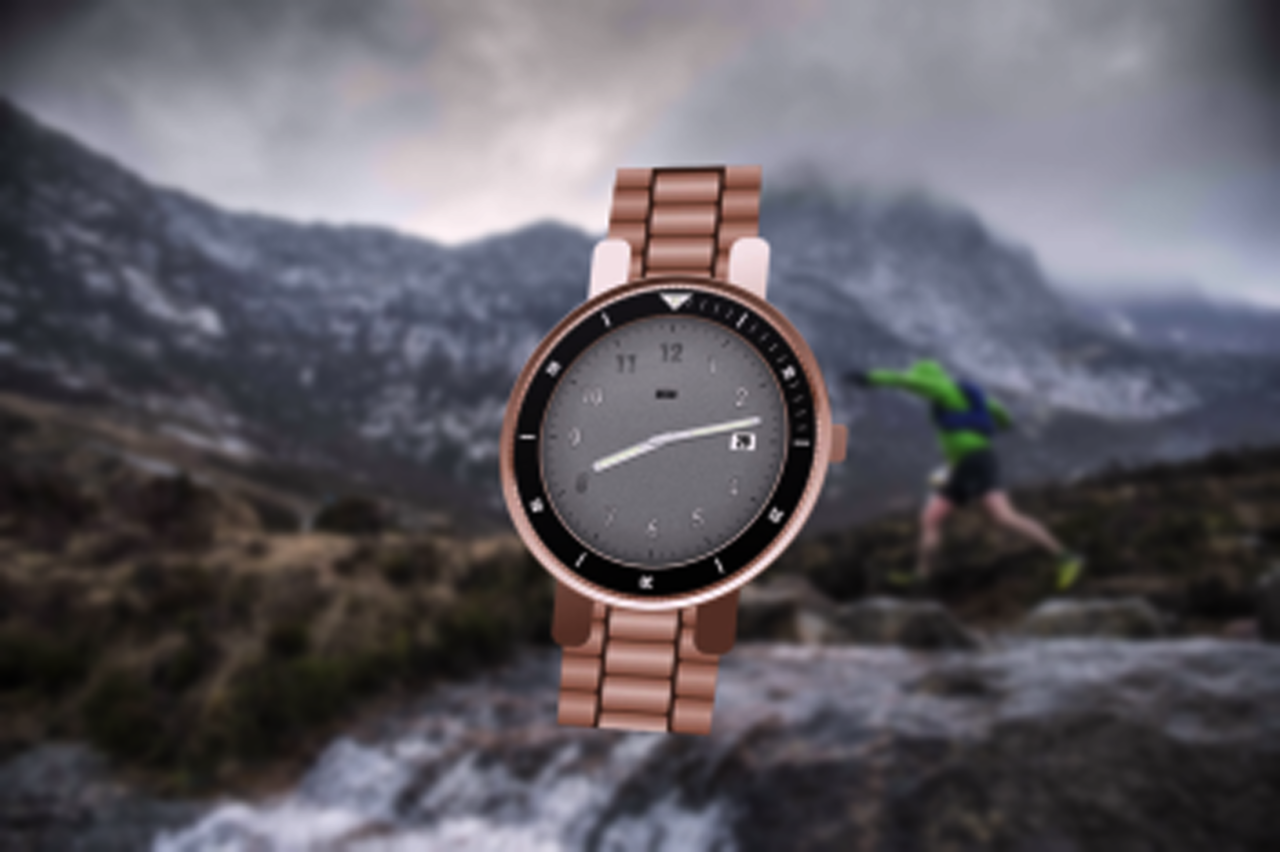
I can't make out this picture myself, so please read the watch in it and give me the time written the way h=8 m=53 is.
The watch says h=8 m=13
